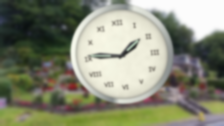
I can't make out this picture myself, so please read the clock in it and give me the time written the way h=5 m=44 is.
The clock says h=1 m=46
